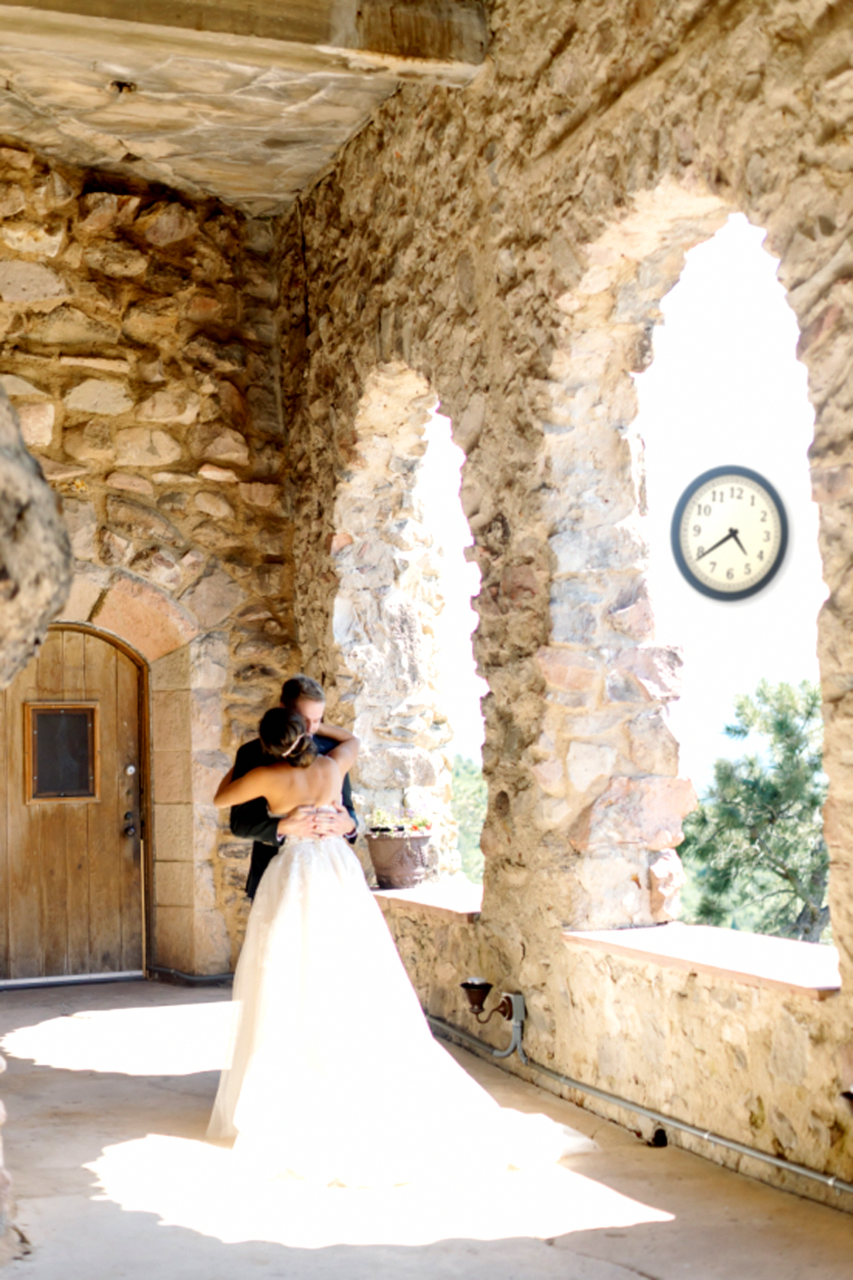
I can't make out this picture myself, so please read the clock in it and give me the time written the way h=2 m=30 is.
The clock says h=4 m=39
